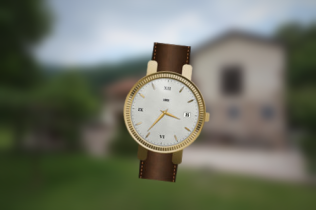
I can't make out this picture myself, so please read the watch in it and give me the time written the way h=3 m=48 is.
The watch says h=3 m=36
